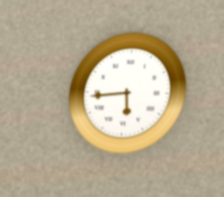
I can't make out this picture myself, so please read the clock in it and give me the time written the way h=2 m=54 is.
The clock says h=5 m=44
